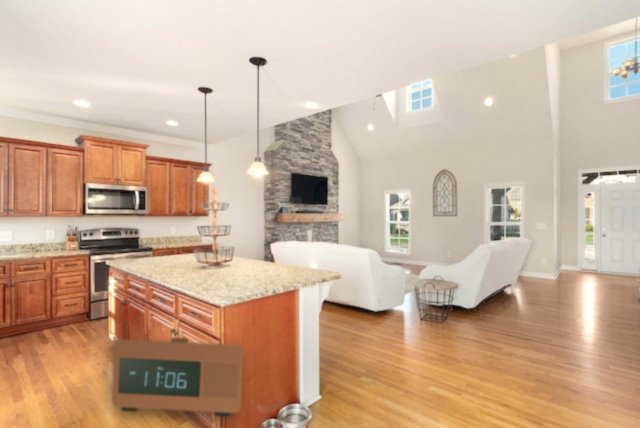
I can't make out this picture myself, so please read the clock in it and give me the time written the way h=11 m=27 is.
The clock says h=11 m=6
